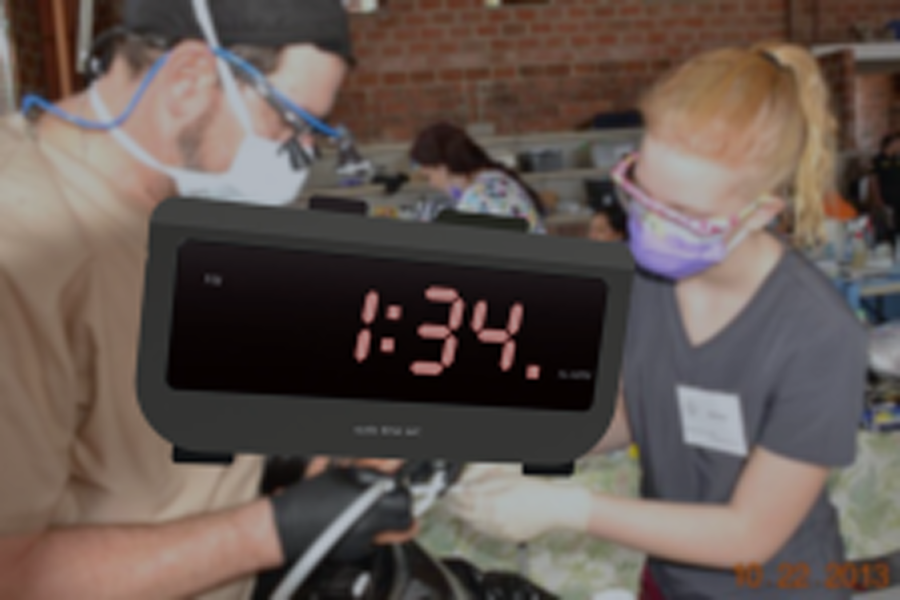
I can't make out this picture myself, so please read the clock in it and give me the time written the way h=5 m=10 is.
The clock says h=1 m=34
